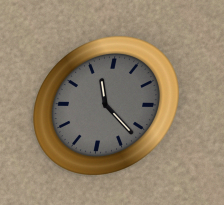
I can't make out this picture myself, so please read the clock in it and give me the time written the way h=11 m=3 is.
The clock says h=11 m=22
